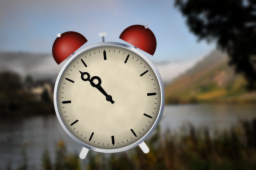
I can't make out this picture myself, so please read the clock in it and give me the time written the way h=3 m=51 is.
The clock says h=10 m=53
